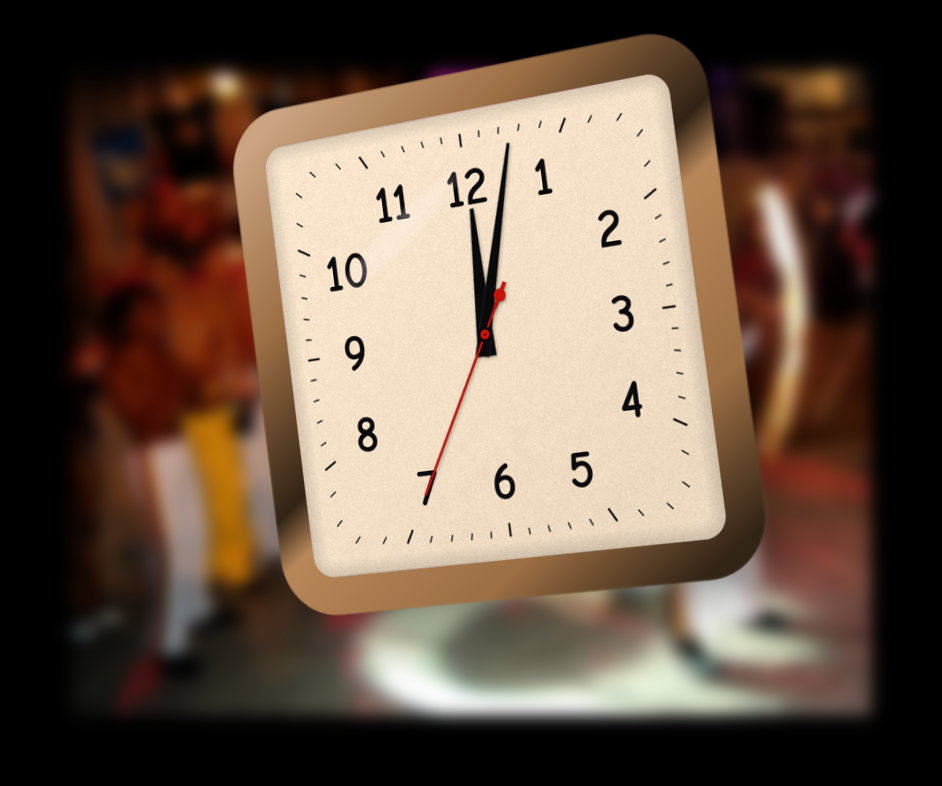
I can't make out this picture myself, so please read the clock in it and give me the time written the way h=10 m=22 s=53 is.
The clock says h=12 m=2 s=35
